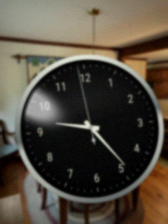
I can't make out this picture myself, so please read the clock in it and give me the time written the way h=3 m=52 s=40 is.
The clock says h=9 m=23 s=59
